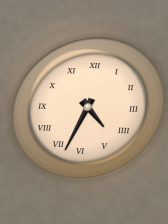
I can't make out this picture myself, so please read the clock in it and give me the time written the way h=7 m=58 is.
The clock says h=4 m=33
